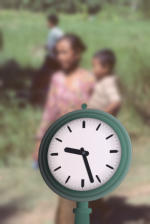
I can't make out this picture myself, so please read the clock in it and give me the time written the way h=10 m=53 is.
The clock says h=9 m=27
